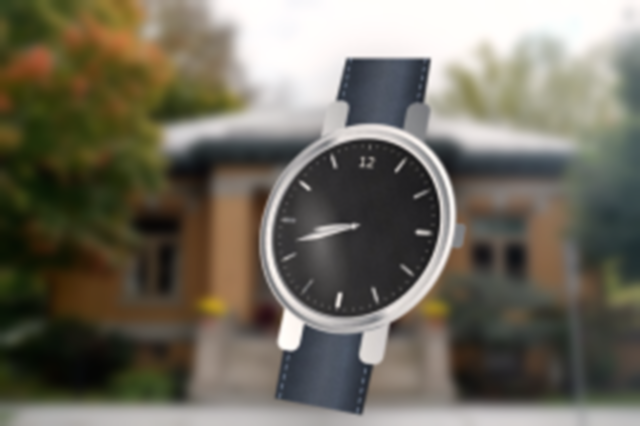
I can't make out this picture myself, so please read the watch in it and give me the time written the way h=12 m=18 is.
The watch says h=8 m=42
